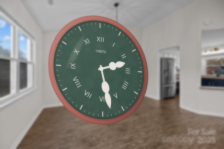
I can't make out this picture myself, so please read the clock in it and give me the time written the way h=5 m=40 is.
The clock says h=2 m=28
